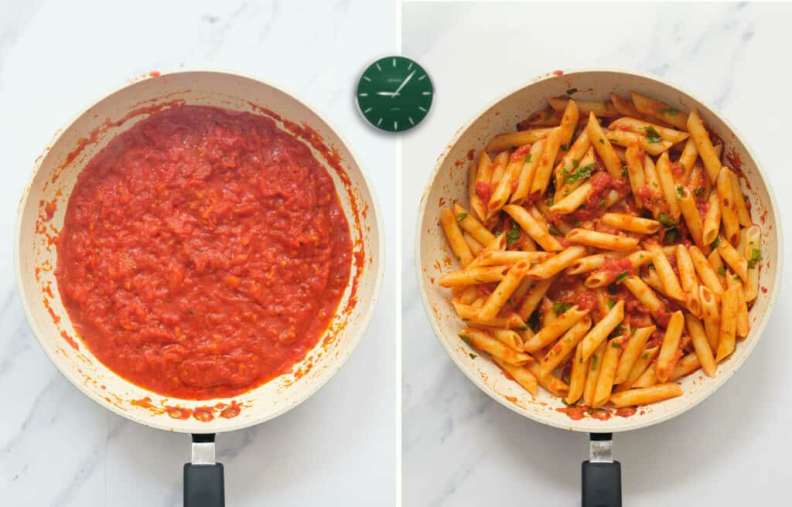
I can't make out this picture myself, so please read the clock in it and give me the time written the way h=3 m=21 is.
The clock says h=9 m=7
